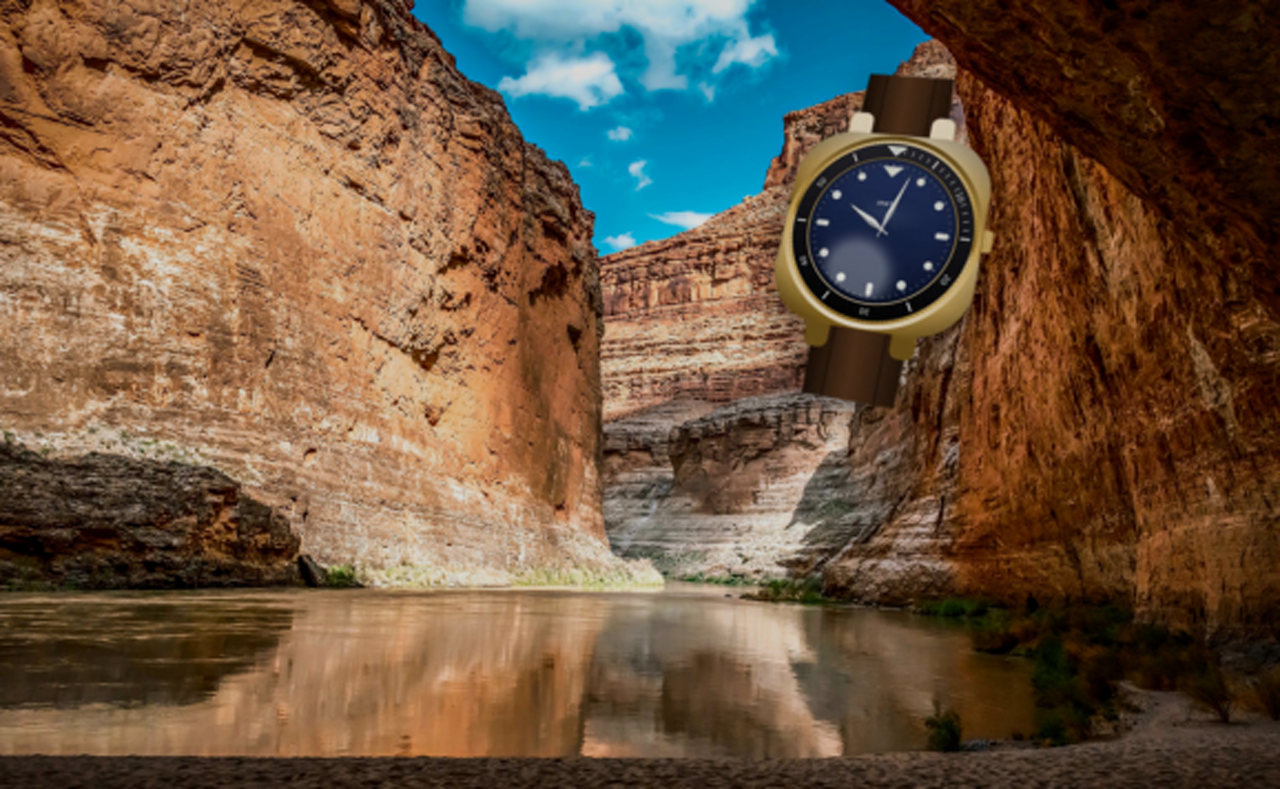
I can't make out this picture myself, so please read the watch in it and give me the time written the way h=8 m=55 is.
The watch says h=10 m=3
